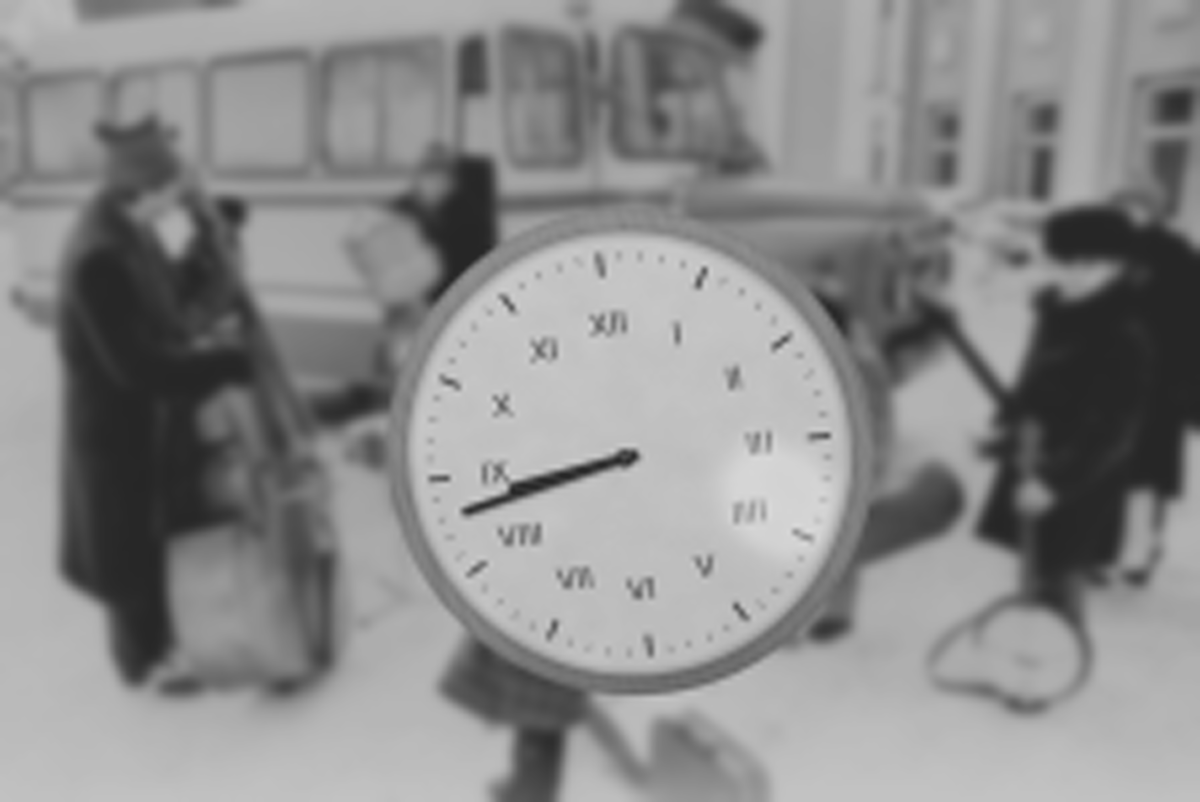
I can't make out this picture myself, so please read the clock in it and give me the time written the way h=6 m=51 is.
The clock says h=8 m=43
